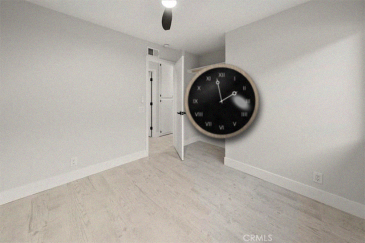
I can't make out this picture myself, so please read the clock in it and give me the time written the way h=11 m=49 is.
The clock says h=1 m=58
